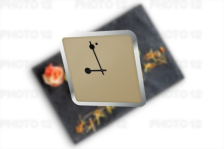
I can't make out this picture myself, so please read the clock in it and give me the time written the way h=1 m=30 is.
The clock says h=8 m=58
